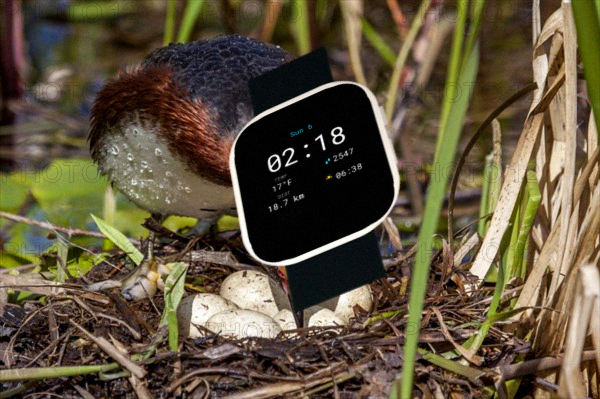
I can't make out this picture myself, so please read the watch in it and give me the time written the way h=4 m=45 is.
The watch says h=2 m=18
